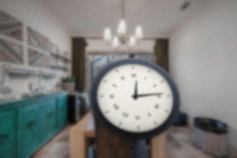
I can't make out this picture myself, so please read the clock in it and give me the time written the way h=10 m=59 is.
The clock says h=12 m=14
